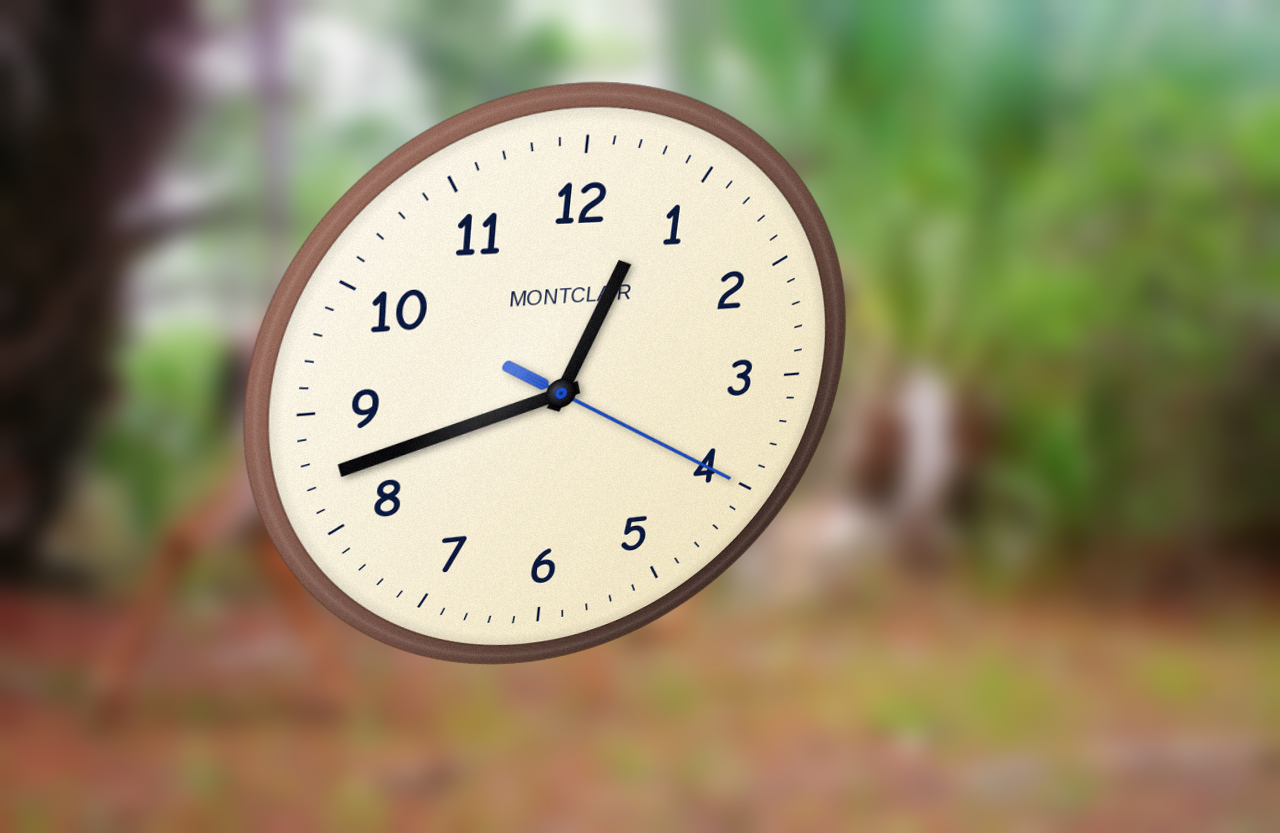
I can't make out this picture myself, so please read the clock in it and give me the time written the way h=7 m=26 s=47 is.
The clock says h=12 m=42 s=20
